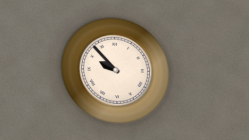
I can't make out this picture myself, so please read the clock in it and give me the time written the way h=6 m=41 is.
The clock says h=9 m=53
